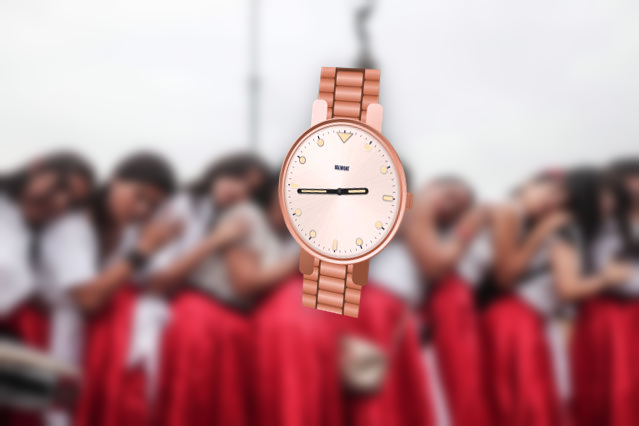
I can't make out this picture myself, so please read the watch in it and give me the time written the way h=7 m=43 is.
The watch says h=2 m=44
